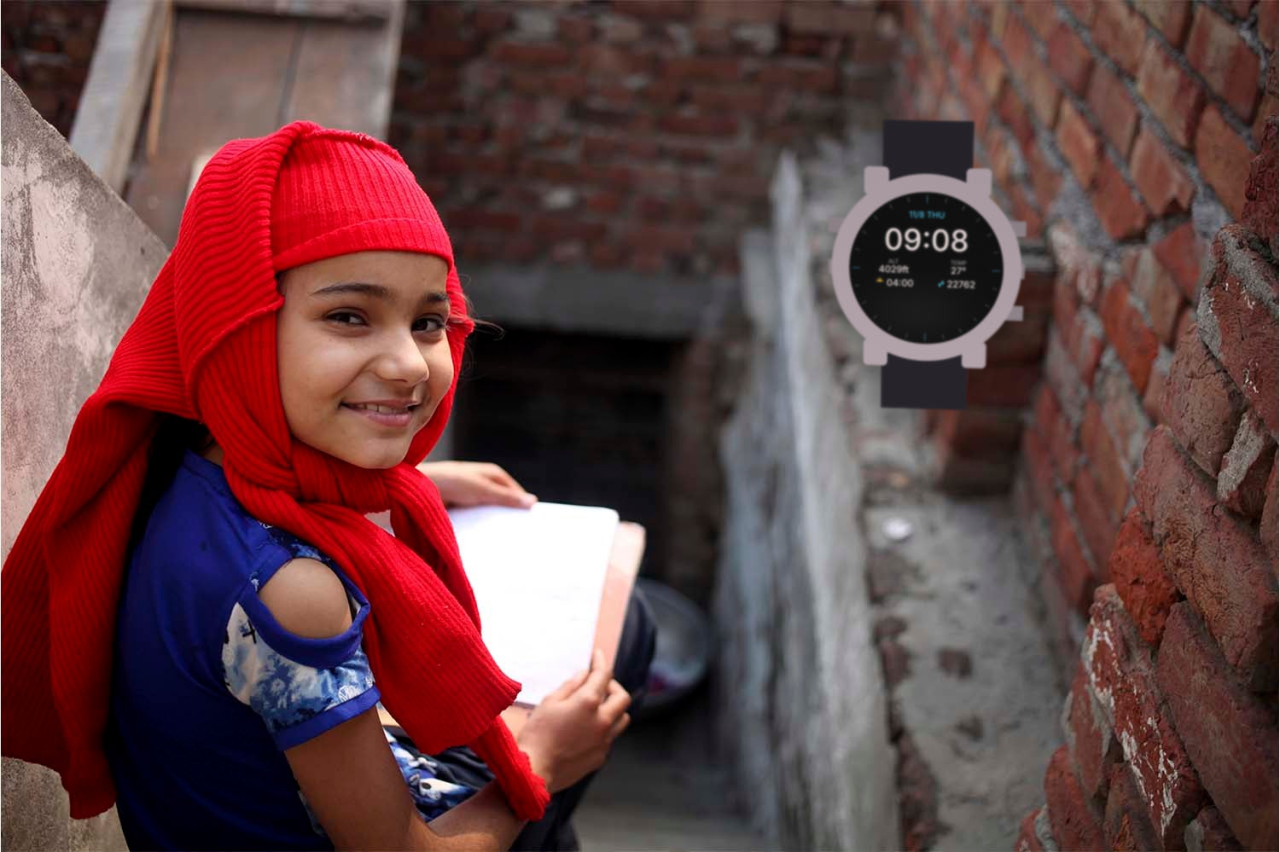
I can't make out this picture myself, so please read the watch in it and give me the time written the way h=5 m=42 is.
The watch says h=9 m=8
